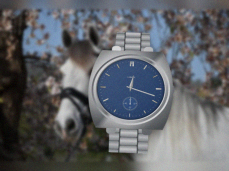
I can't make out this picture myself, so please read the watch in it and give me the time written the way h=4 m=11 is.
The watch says h=12 m=18
